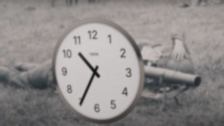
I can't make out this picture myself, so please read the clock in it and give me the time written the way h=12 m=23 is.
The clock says h=10 m=35
